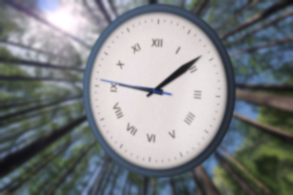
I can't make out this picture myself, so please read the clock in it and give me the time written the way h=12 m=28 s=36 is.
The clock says h=9 m=8 s=46
